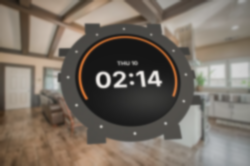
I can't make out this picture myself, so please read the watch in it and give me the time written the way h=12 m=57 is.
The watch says h=2 m=14
